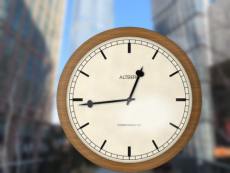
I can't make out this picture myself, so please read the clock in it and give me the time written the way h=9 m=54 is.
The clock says h=12 m=44
